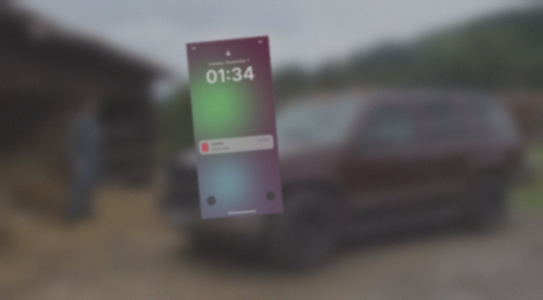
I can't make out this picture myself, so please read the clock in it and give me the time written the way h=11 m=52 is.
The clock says h=1 m=34
